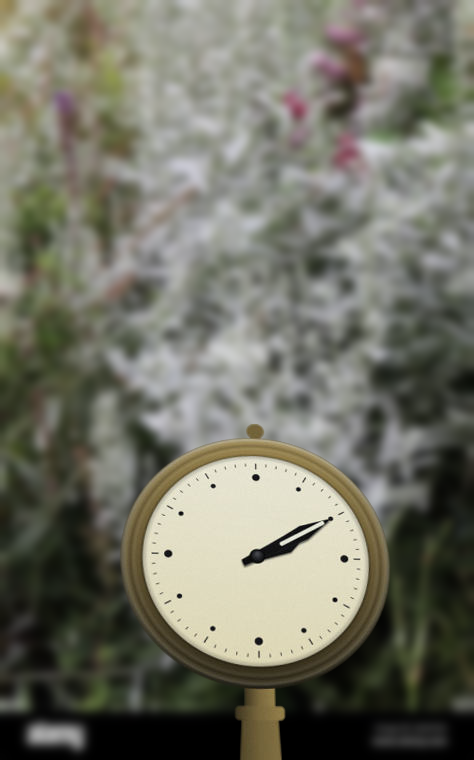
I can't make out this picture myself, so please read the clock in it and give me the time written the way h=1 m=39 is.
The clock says h=2 m=10
